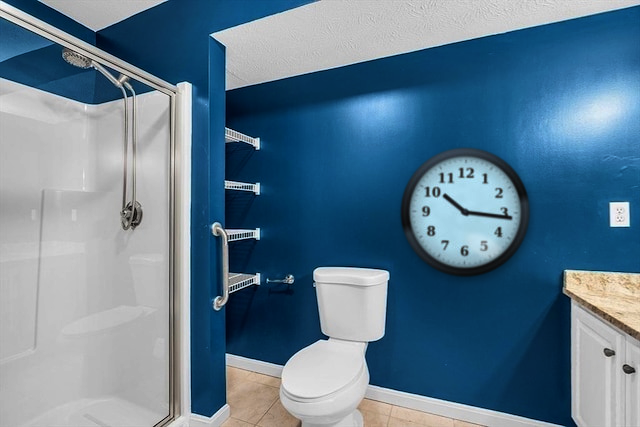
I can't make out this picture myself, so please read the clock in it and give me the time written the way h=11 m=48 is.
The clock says h=10 m=16
